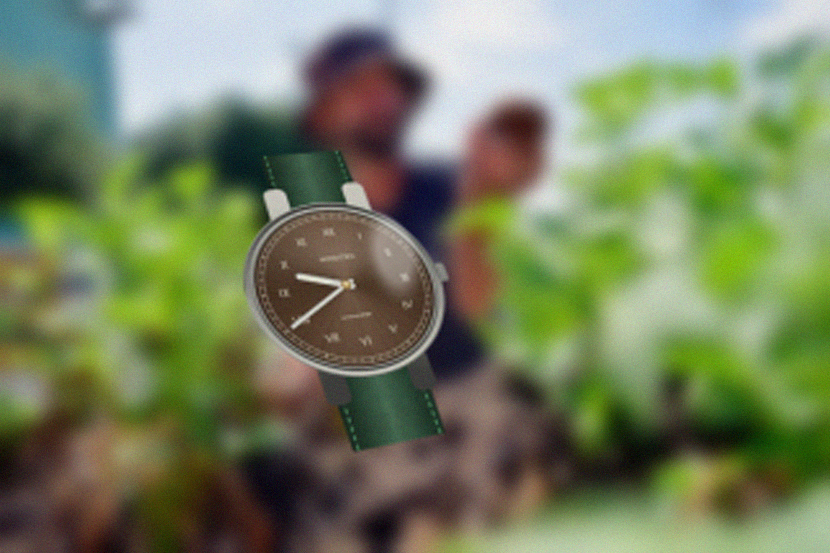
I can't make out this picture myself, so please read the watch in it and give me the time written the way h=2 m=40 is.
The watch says h=9 m=40
